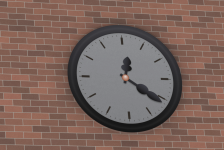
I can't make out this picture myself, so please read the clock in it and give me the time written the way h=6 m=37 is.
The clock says h=12 m=21
